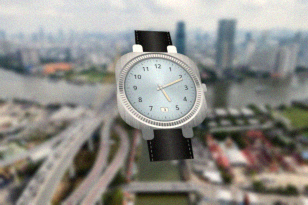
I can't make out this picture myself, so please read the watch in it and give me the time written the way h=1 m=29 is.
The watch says h=5 m=11
